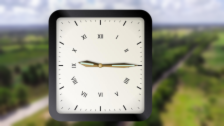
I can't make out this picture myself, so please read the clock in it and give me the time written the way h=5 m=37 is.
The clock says h=9 m=15
